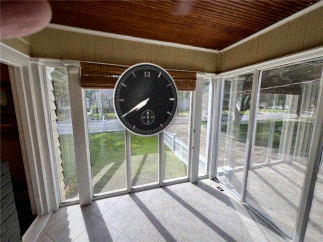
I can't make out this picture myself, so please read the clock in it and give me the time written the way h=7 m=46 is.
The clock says h=7 m=40
